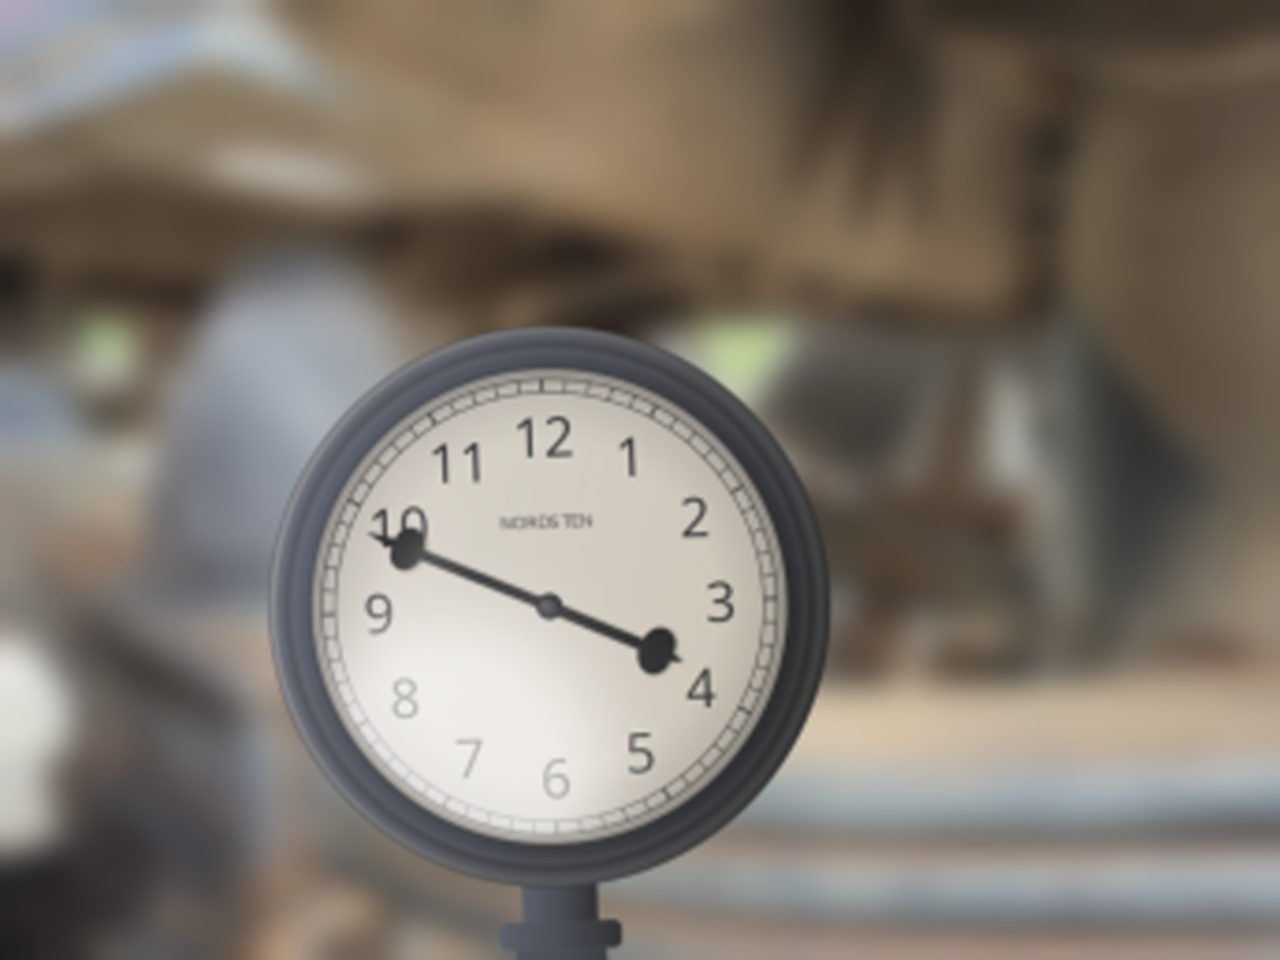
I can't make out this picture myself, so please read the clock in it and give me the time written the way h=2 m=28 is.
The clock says h=3 m=49
